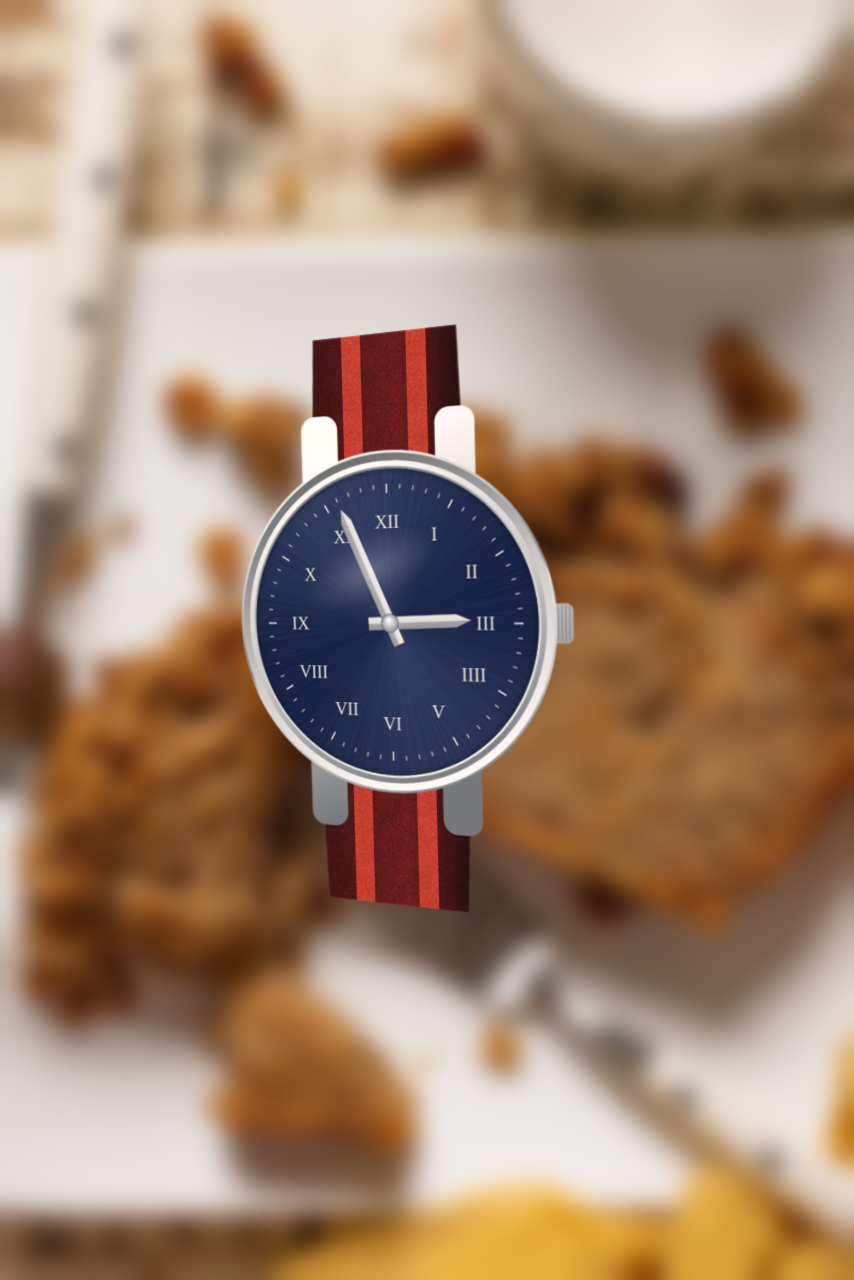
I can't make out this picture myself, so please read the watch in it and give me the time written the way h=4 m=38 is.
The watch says h=2 m=56
